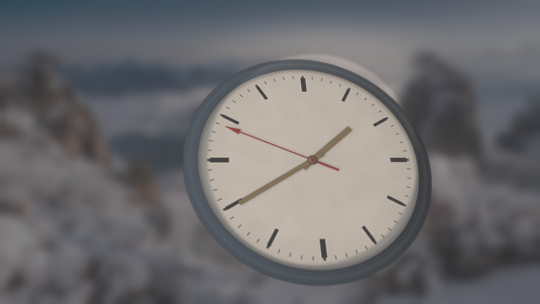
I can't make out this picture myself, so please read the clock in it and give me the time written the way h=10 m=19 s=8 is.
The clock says h=1 m=39 s=49
